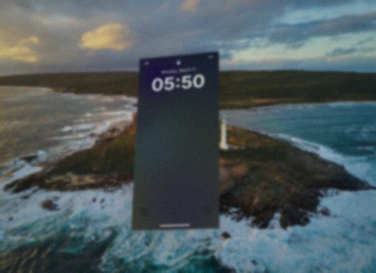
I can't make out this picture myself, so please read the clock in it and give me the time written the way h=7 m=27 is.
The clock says h=5 m=50
